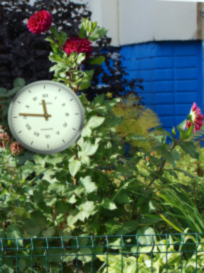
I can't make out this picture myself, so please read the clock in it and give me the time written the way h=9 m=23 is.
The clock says h=11 m=46
